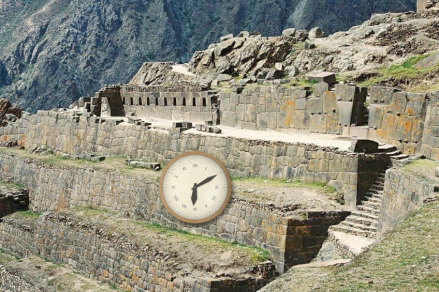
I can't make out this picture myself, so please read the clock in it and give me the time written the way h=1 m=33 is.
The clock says h=6 m=10
